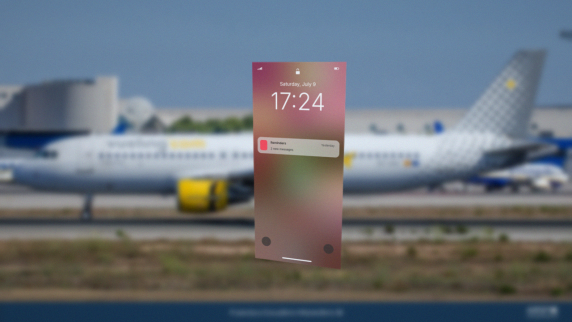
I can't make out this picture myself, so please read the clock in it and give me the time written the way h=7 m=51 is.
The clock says h=17 m=24
